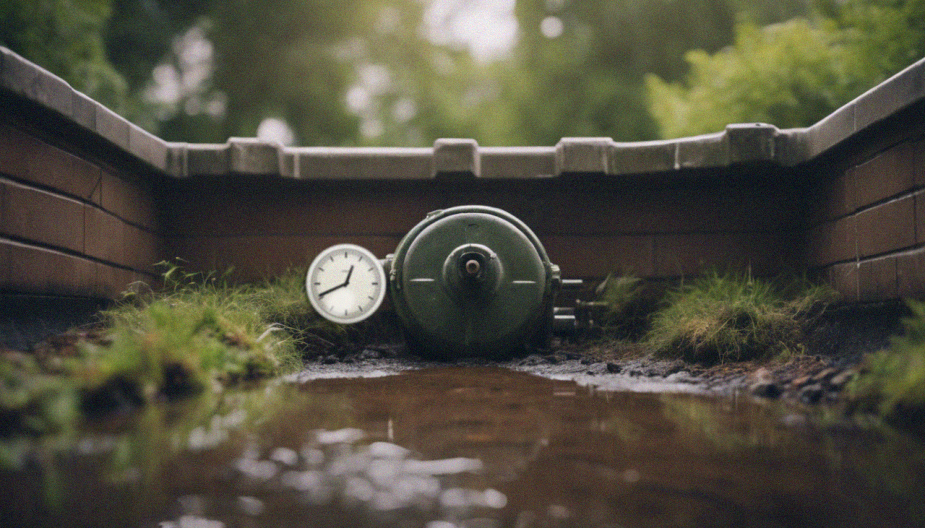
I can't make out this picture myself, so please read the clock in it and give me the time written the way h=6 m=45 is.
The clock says h=12 m=41
